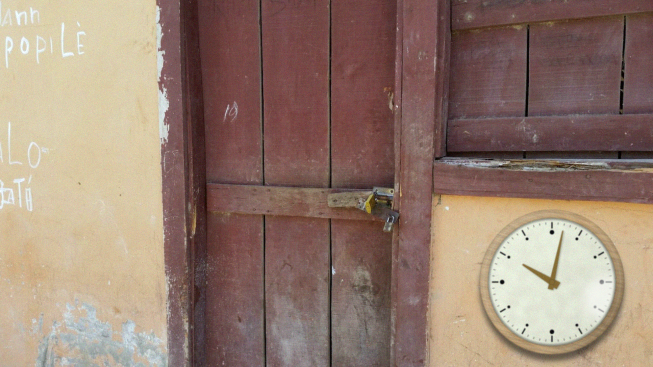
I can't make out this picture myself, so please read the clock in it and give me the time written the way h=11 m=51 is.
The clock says h=10 m=2
